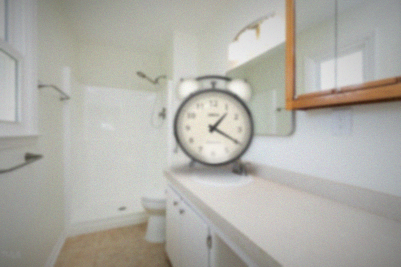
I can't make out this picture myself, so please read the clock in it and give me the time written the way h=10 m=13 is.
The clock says h=1 m=20
